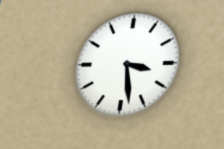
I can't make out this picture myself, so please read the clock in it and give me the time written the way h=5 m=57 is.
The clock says h=3 m=28
